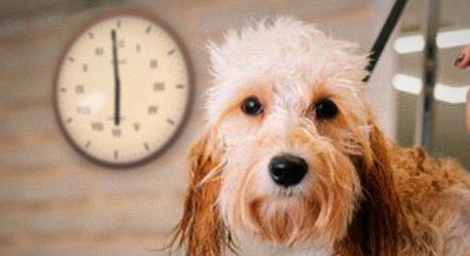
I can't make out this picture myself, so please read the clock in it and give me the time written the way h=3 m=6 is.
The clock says h=5 m=59
